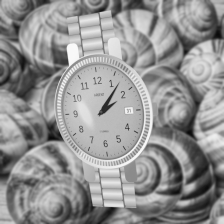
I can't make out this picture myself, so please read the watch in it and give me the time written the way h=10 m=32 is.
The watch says h=2 m=7
